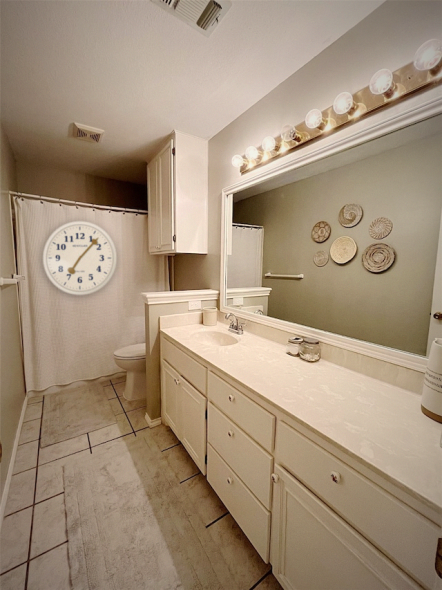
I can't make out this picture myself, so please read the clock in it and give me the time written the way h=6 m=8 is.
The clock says h=7 m=7
